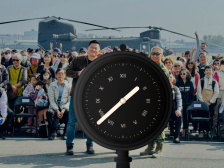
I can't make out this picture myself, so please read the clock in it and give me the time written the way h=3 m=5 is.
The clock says h=1 m=38
